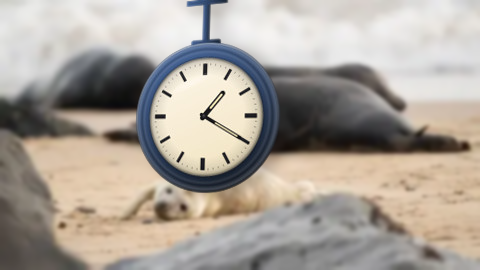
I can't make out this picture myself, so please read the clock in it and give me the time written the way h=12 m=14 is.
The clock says h=1 m=20
